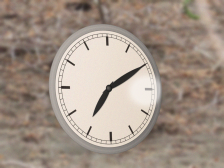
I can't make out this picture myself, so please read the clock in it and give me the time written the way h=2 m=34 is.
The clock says h=7 m=10
